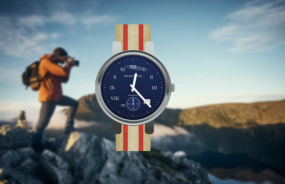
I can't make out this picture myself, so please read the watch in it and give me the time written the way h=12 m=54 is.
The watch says h=12 m=23
